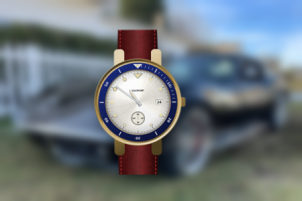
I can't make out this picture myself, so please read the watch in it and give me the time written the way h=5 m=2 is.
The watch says h=10 m=51
